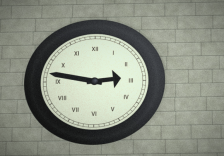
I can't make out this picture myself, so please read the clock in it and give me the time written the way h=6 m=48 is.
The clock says h=2 m=47
